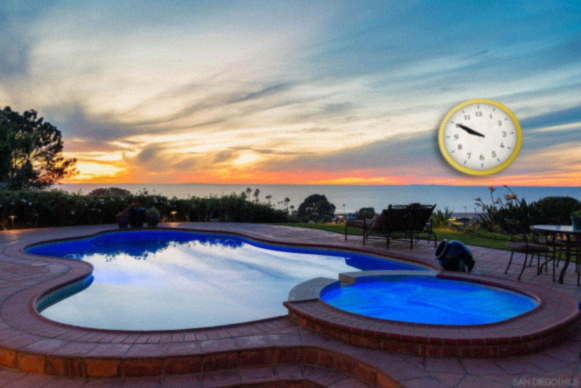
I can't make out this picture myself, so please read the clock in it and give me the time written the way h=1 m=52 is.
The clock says h=9 m=50
